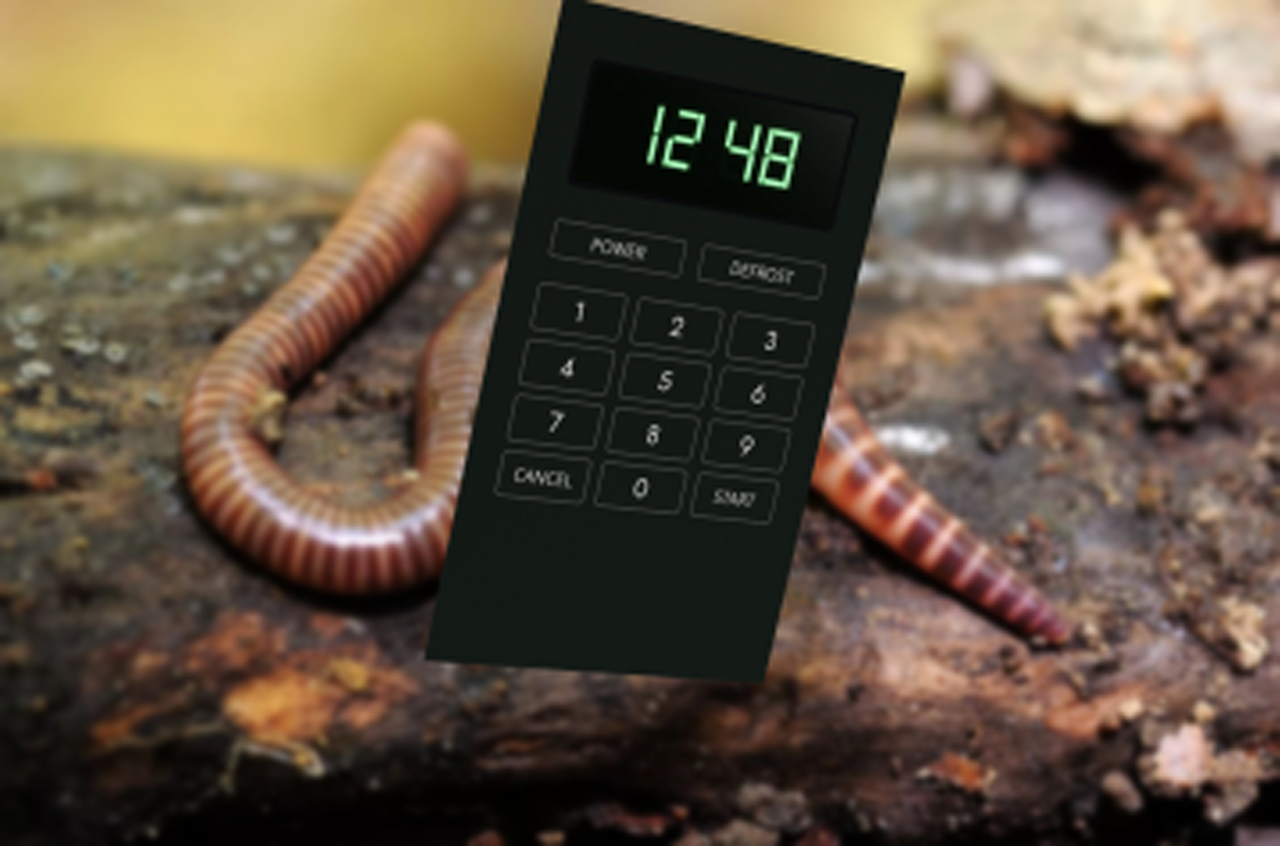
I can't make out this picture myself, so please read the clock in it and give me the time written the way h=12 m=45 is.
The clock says h=12 m=48
